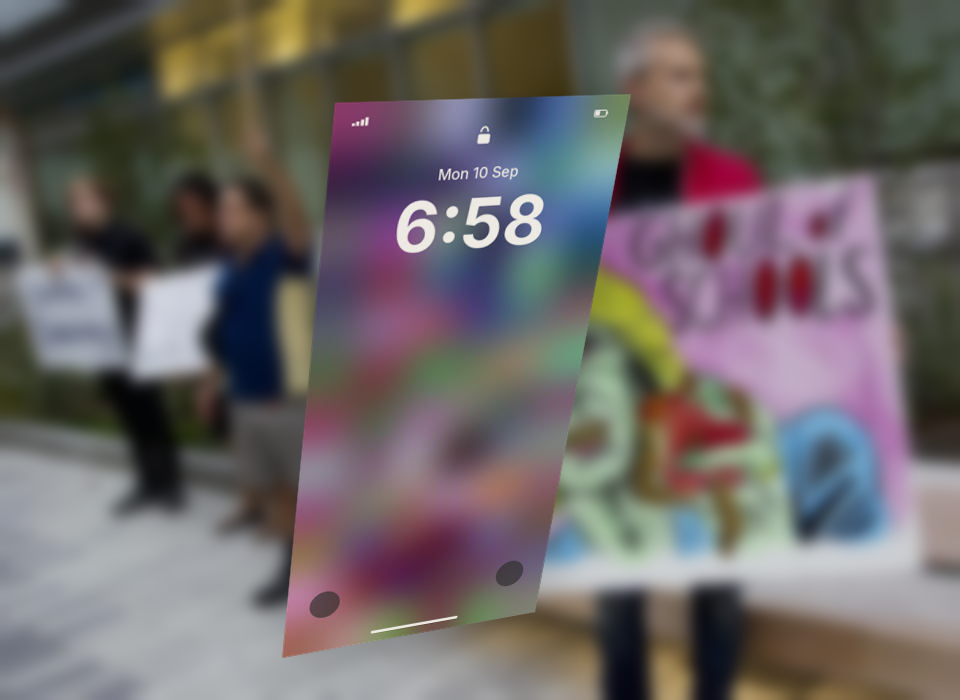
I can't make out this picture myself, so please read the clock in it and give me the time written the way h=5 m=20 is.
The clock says h=6 m=58
